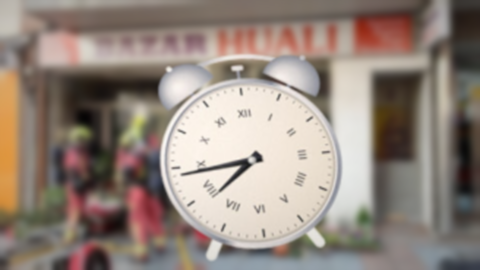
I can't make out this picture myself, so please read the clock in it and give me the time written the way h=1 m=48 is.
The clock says h=7 m=44
